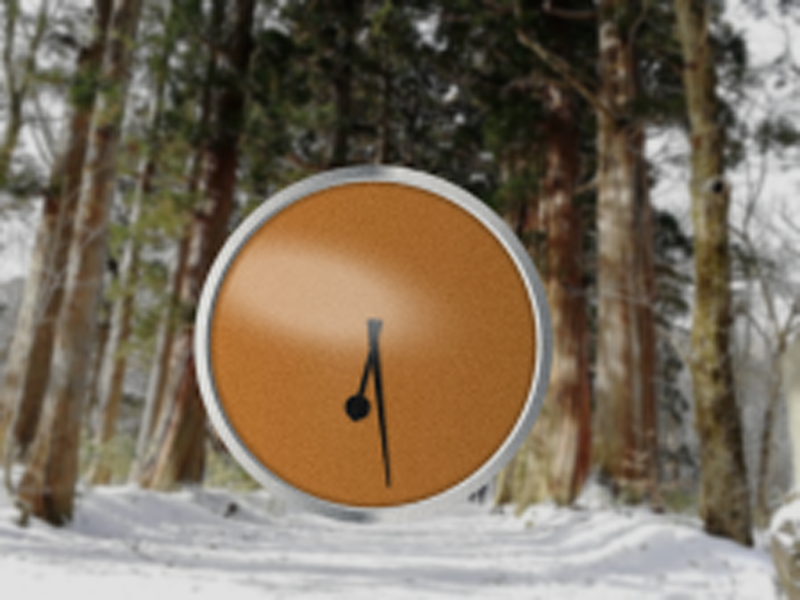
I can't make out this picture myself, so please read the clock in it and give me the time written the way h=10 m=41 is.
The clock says h=6 m=29
